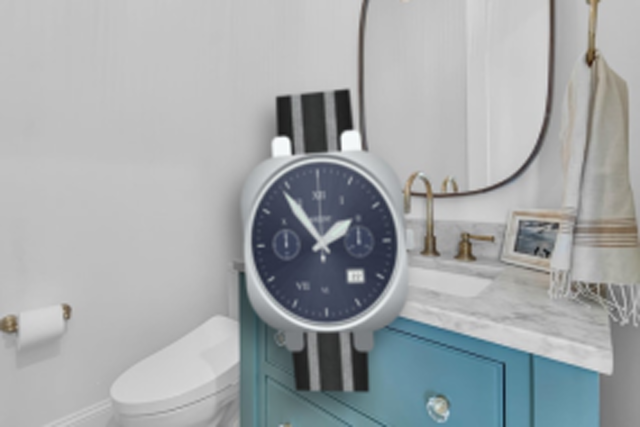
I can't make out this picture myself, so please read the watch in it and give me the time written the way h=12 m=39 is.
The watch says h=1 m=54
